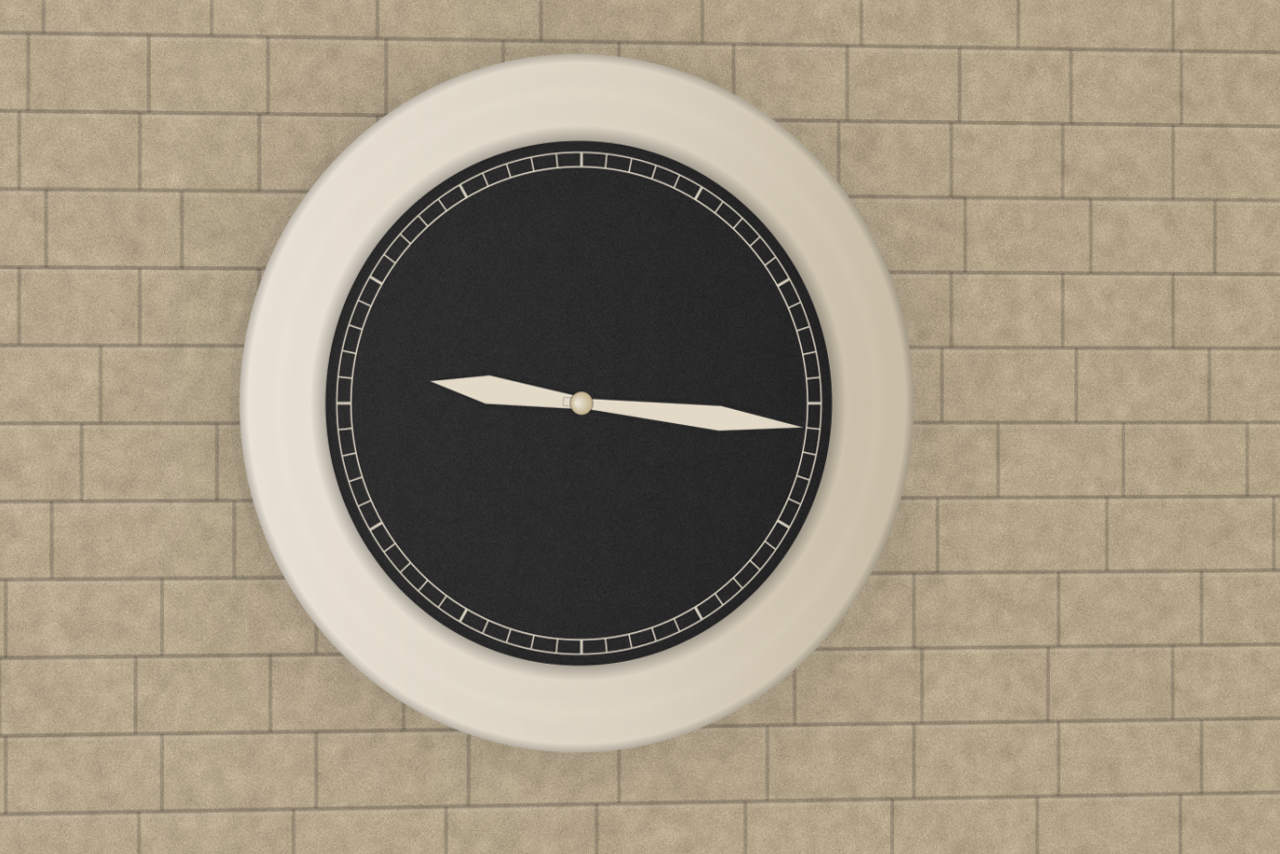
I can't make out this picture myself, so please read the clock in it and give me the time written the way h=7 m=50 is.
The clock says h=9 m=16
